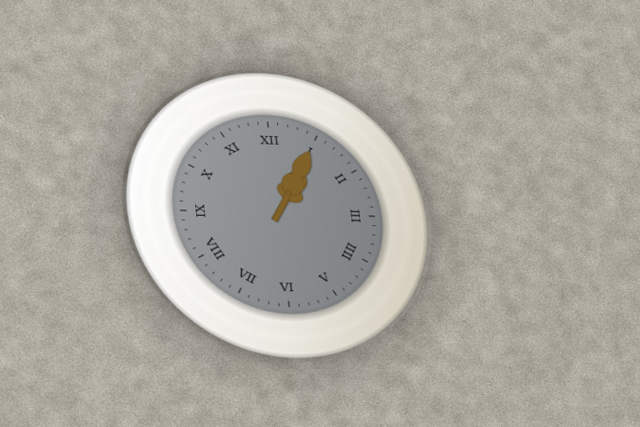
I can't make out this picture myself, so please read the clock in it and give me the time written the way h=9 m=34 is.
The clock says h=1 m=5
